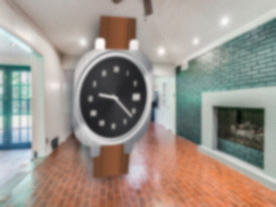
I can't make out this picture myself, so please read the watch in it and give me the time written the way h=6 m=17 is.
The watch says h=9 m=22
